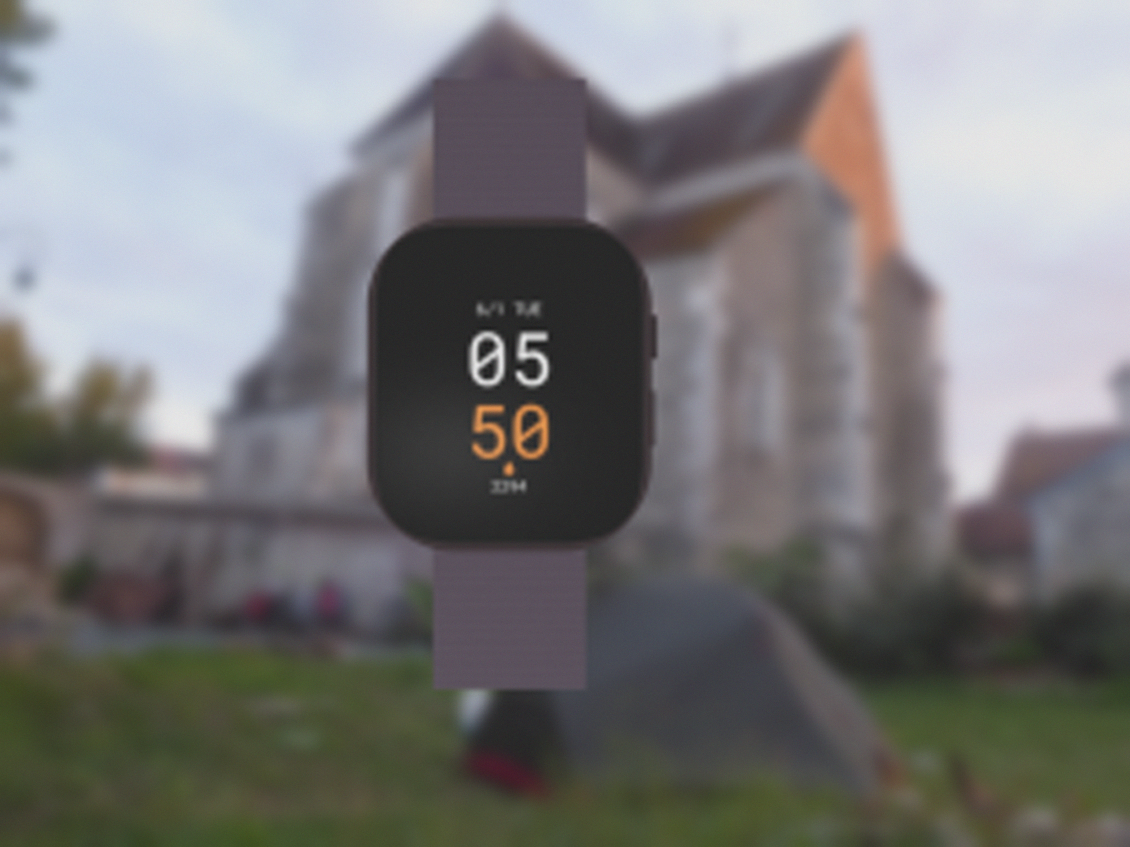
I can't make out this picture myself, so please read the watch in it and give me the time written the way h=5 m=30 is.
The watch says h=5 m=50
